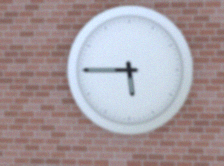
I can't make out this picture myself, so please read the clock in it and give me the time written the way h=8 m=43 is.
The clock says h=5 m=45
